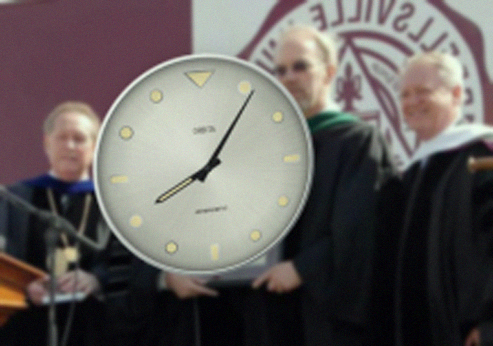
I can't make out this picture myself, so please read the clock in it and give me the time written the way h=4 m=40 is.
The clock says h=8 m=6
